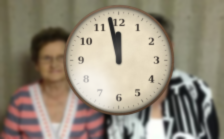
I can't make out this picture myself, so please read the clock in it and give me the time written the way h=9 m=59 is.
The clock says h=11 m=58
